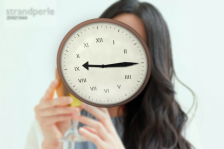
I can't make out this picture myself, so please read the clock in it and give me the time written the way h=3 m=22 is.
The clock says h=9 m=15
